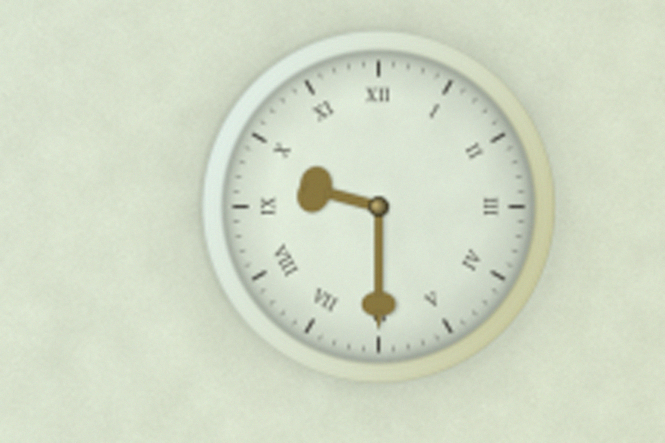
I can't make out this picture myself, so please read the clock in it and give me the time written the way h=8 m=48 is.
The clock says h=9 m=30
